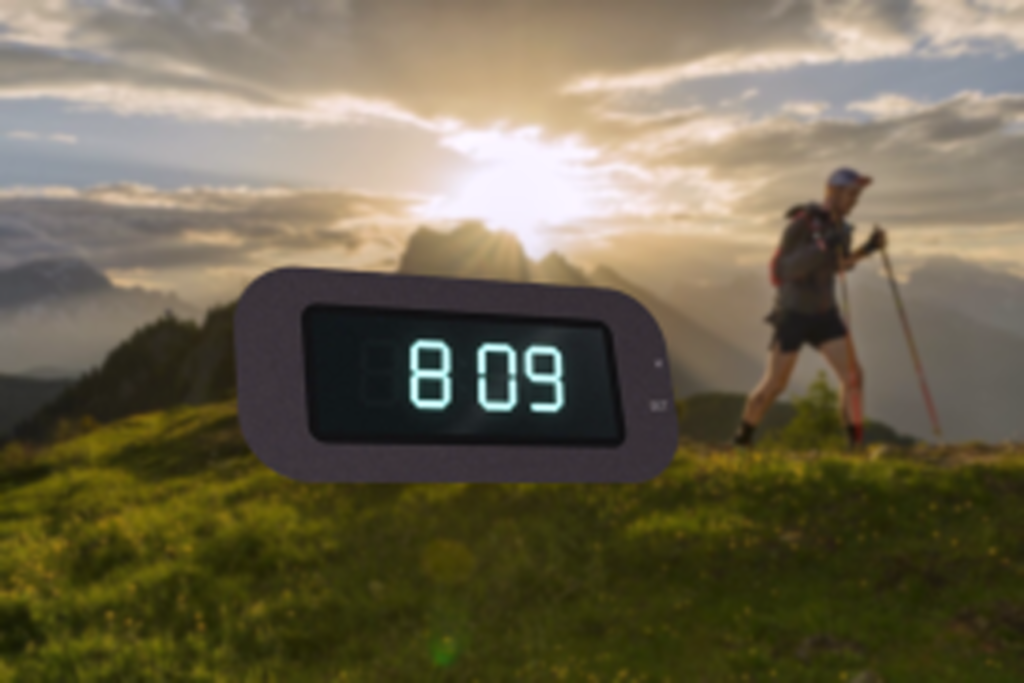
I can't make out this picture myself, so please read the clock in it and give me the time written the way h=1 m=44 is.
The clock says h=8 m=9
